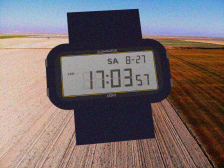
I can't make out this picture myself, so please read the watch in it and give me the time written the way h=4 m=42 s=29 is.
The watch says h=17 m=3 s=57
